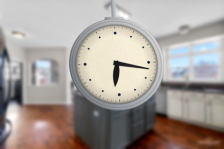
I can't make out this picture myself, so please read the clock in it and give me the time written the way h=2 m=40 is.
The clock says h=6 m=17
